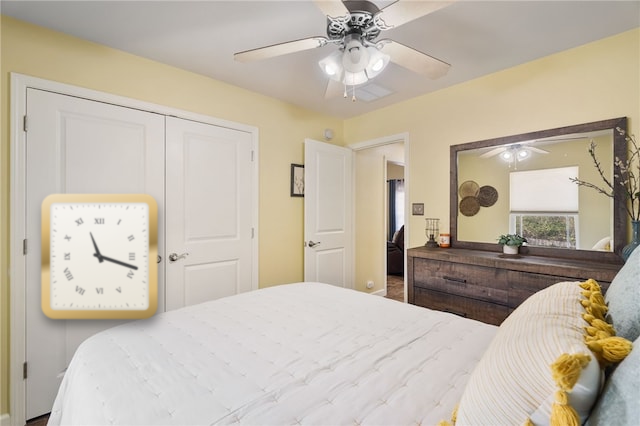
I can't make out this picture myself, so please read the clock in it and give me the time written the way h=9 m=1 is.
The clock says h=11 m=18
